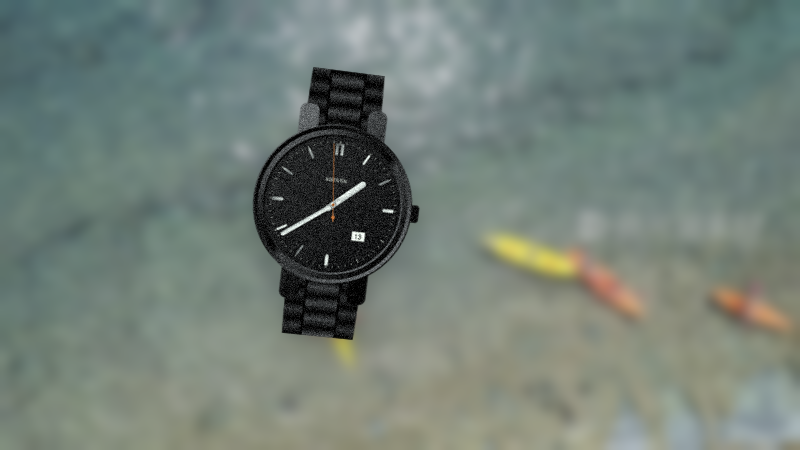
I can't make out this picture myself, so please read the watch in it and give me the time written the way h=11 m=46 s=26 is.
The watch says h=1 m=38 s=59
